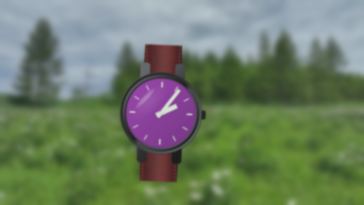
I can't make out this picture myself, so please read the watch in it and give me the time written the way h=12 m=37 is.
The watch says h=2 m=6
